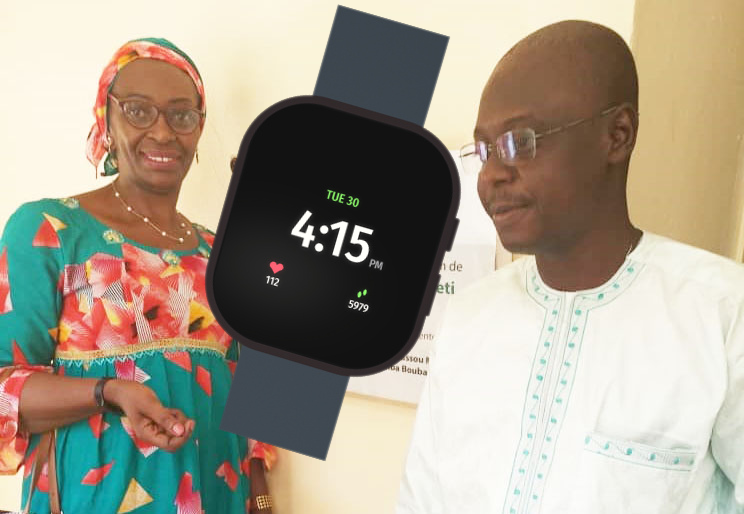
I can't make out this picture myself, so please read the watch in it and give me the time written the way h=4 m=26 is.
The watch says h=4 m=15
